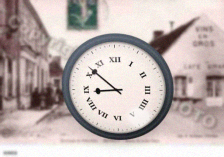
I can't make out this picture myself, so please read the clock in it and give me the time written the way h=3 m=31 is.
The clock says h=8 m=52
